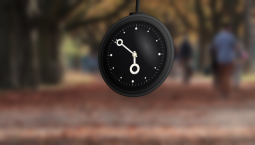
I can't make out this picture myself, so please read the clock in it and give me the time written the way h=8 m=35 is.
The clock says h=5 m=51
